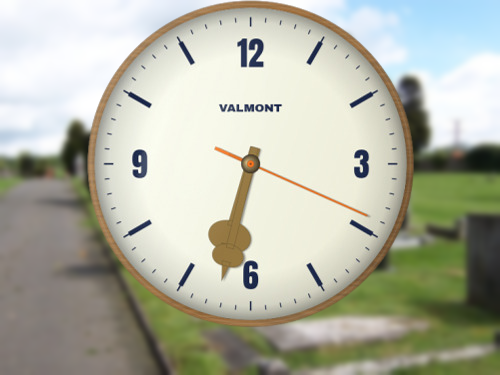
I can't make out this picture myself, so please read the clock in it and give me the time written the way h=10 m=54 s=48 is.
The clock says h=6 m=32 s=19
